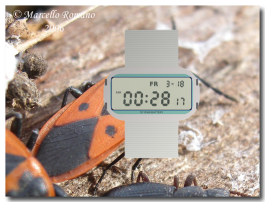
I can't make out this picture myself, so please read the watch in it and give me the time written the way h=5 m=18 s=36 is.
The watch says h=0 m=28 s=17
